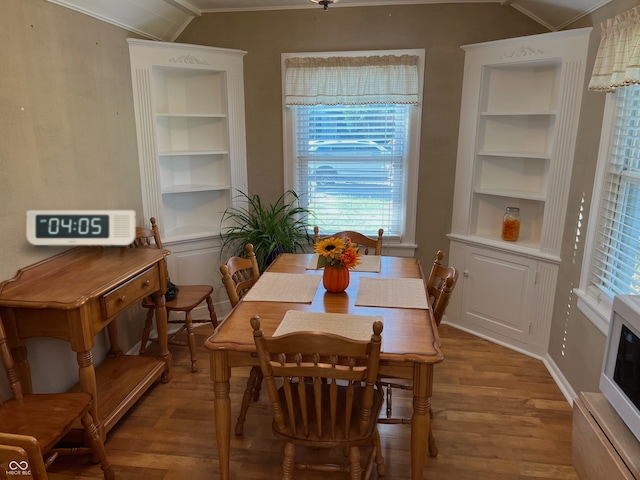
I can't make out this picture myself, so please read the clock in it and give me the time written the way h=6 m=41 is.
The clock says h=4 m=5
